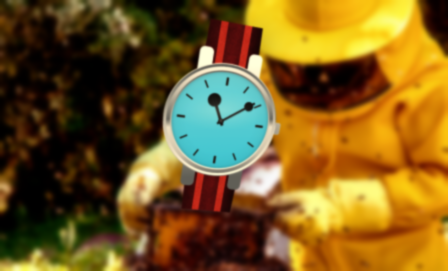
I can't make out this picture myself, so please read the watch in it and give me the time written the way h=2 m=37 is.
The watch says h=11 m=9
